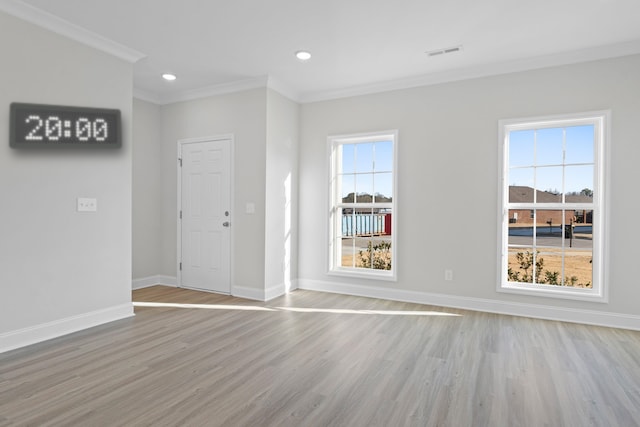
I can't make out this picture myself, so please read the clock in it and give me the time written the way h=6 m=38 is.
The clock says h=20 m=0
